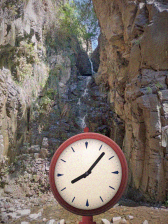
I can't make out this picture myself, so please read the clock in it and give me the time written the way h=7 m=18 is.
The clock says h=8 m=7
